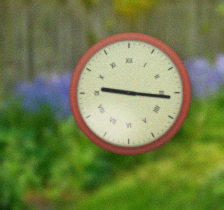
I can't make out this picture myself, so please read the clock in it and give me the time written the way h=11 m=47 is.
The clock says h=9 m=16
